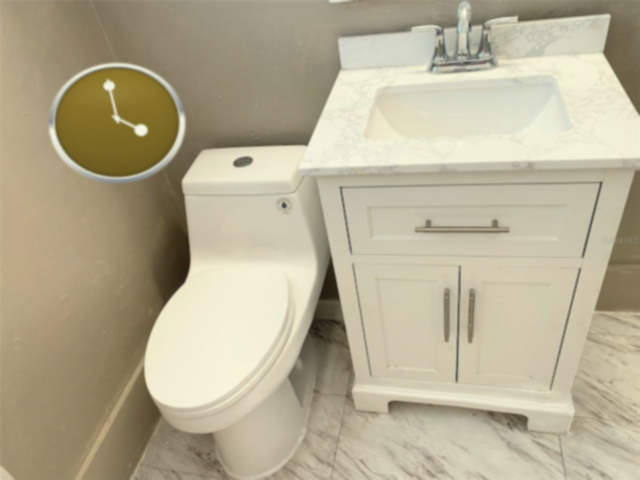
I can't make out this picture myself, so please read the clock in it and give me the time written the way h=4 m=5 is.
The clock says h=3 m=58
